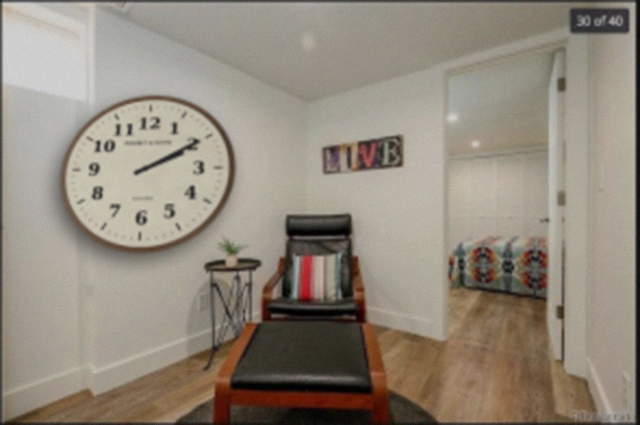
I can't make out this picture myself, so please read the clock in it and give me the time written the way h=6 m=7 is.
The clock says h=2 m=10
